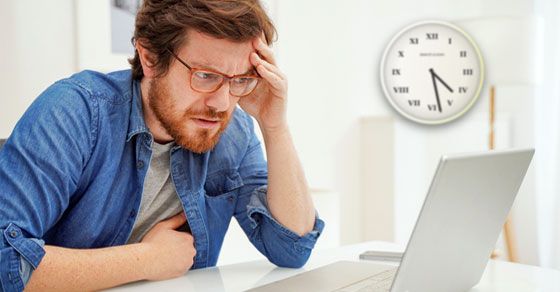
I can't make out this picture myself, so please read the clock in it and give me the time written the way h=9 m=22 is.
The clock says h=4 m=28
